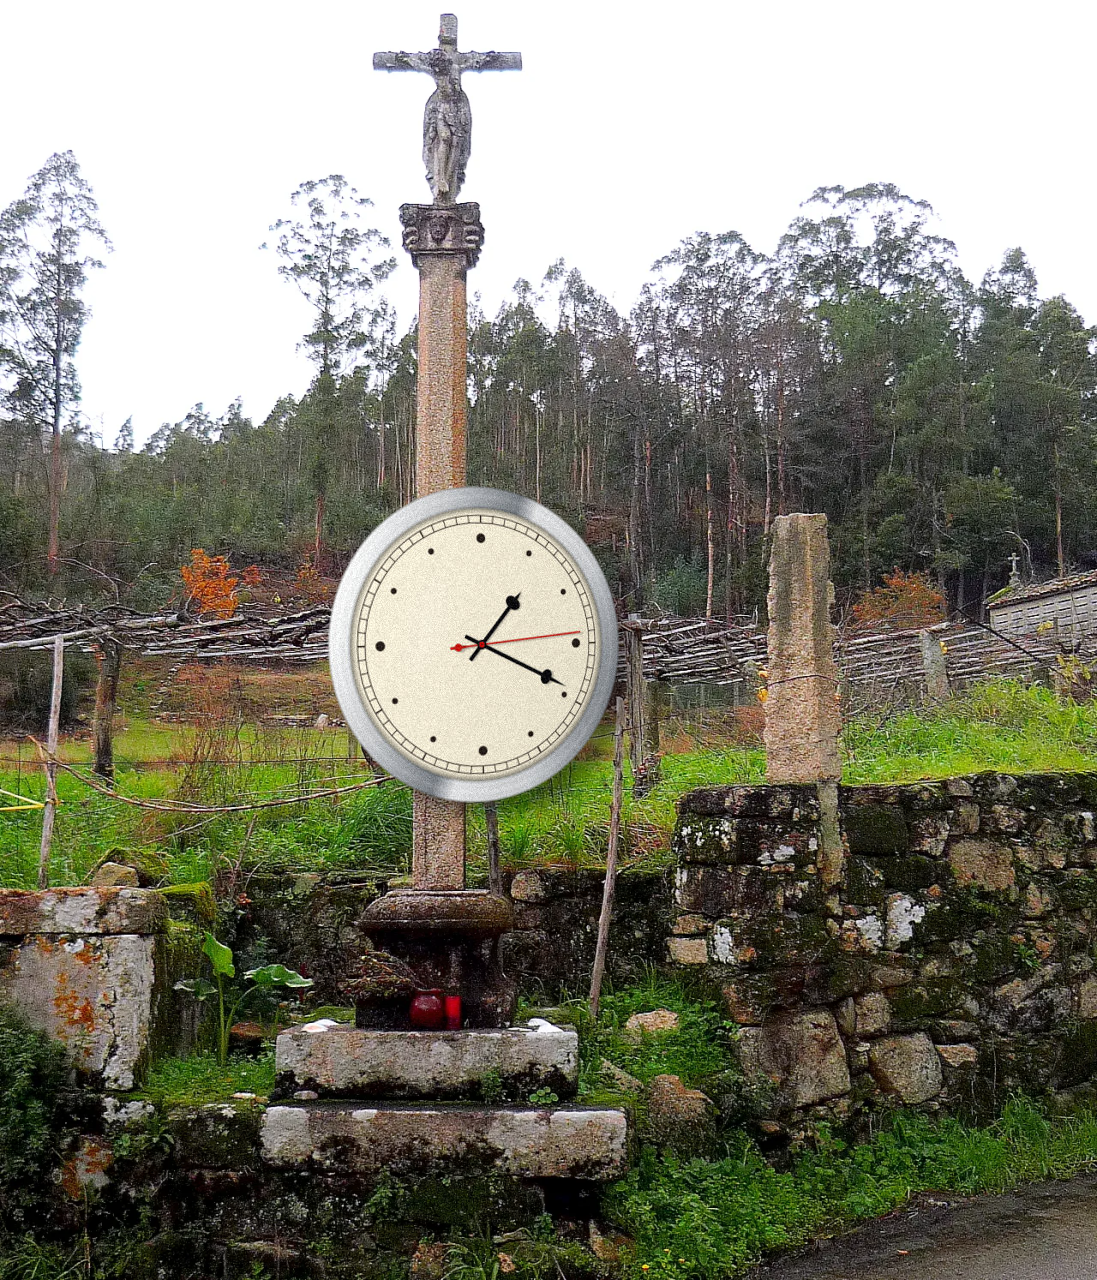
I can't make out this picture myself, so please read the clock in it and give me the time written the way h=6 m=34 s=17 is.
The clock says h=1 m=19 s=14
